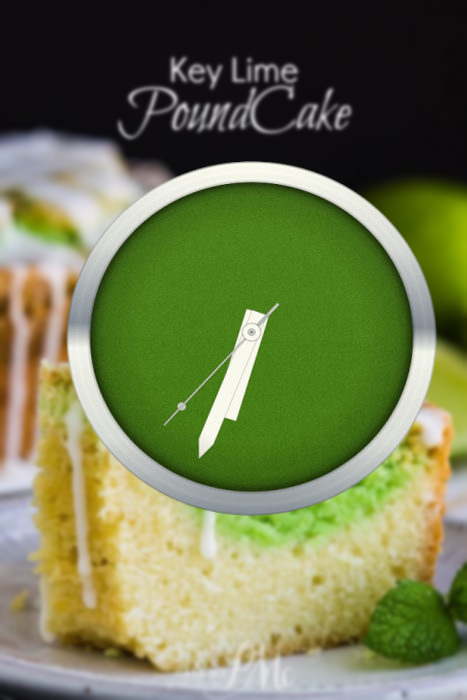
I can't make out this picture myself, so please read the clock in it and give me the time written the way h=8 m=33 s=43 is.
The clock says h=6 m=33 s=37
